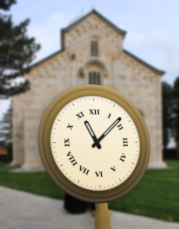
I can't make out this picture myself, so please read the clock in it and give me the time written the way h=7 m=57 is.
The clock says h=11 m=8
